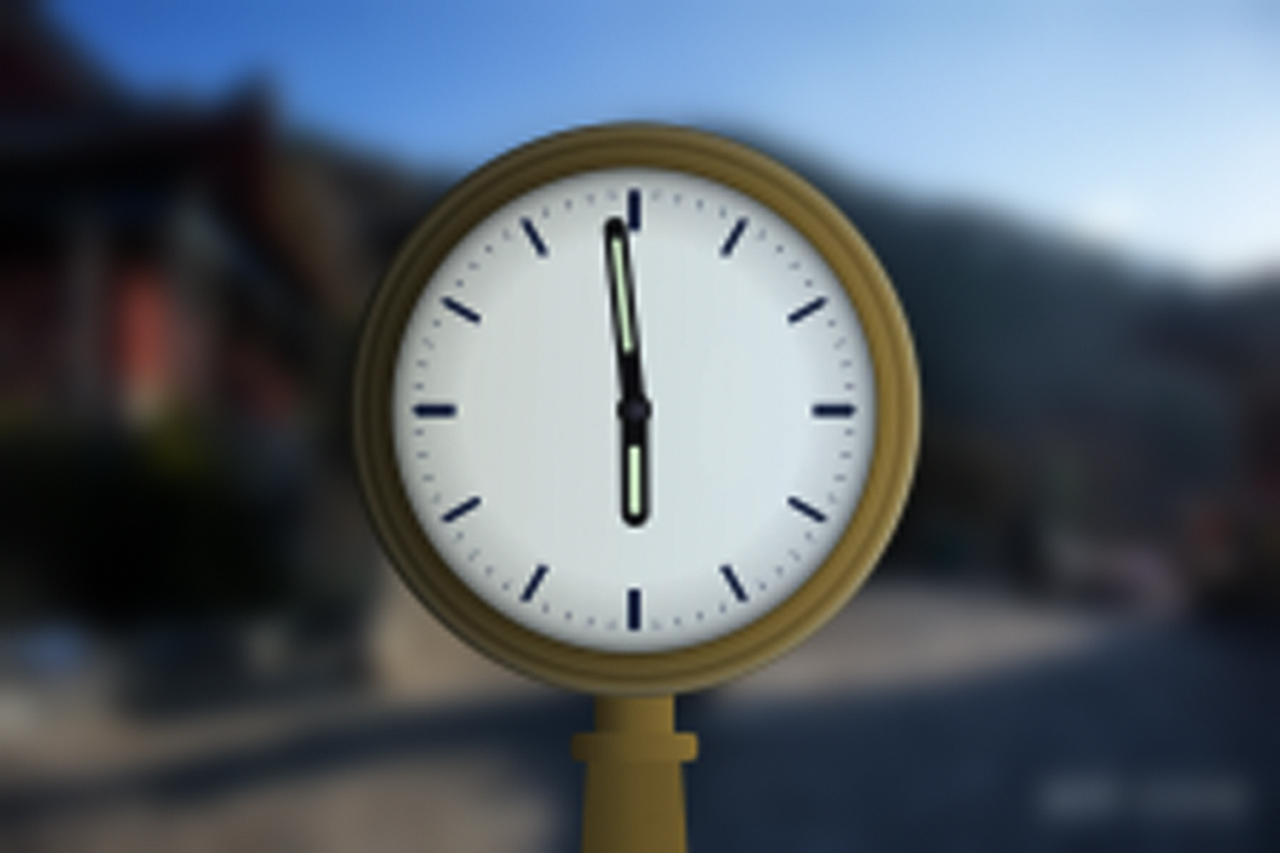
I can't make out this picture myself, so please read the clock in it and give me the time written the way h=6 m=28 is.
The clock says h=5 m=59
